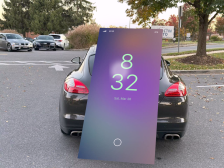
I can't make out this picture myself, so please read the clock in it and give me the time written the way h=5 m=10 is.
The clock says h=8 m=32
